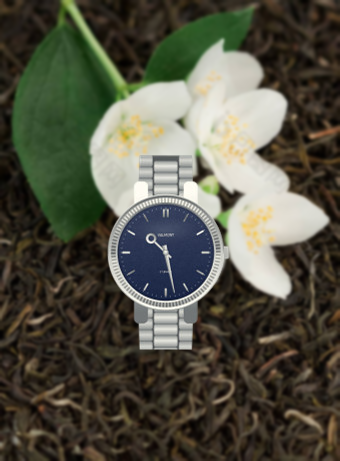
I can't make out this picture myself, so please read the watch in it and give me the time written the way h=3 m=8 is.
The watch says h=10 m=28
